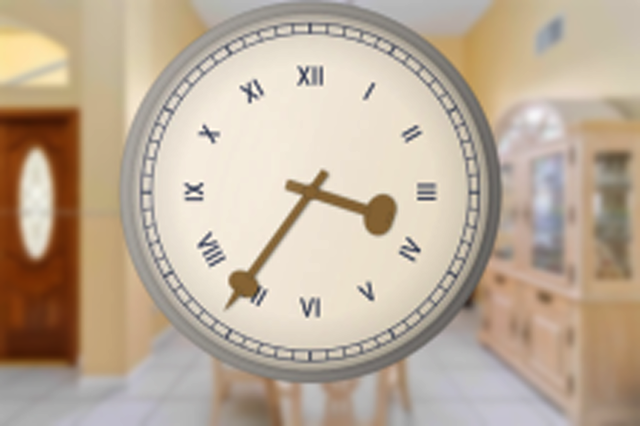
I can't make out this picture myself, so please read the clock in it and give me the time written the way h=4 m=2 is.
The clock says h=3 m=36
